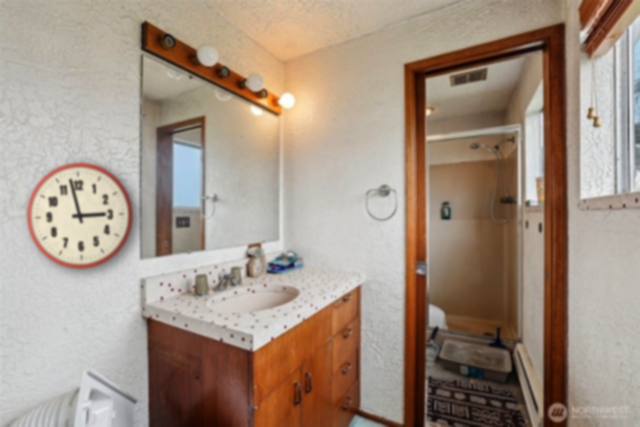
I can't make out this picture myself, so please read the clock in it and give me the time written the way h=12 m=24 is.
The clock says h=2 m=58
